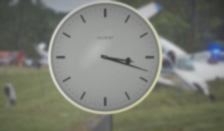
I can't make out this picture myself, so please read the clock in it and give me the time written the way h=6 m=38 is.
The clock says h=3 m=18
